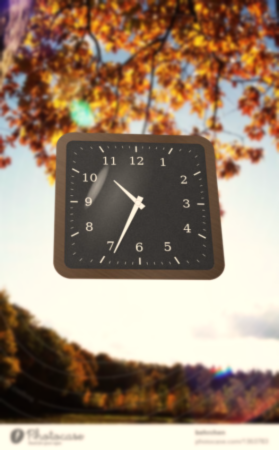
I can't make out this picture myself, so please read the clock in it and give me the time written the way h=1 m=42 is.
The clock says h=10 m=34
